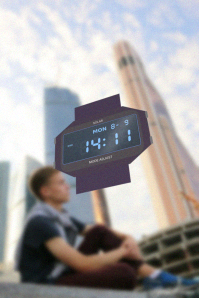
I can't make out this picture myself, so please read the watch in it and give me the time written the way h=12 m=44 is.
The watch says h=14 m=11
